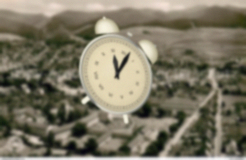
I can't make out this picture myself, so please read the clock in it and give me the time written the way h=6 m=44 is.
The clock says h=11 m=2
